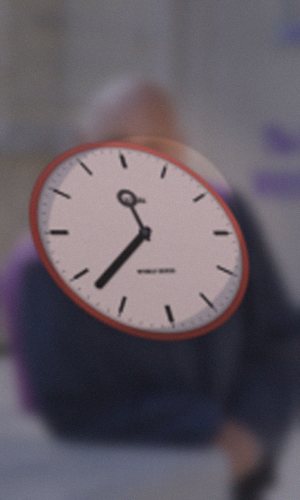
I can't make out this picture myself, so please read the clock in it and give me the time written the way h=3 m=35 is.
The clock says h=11 m=38
